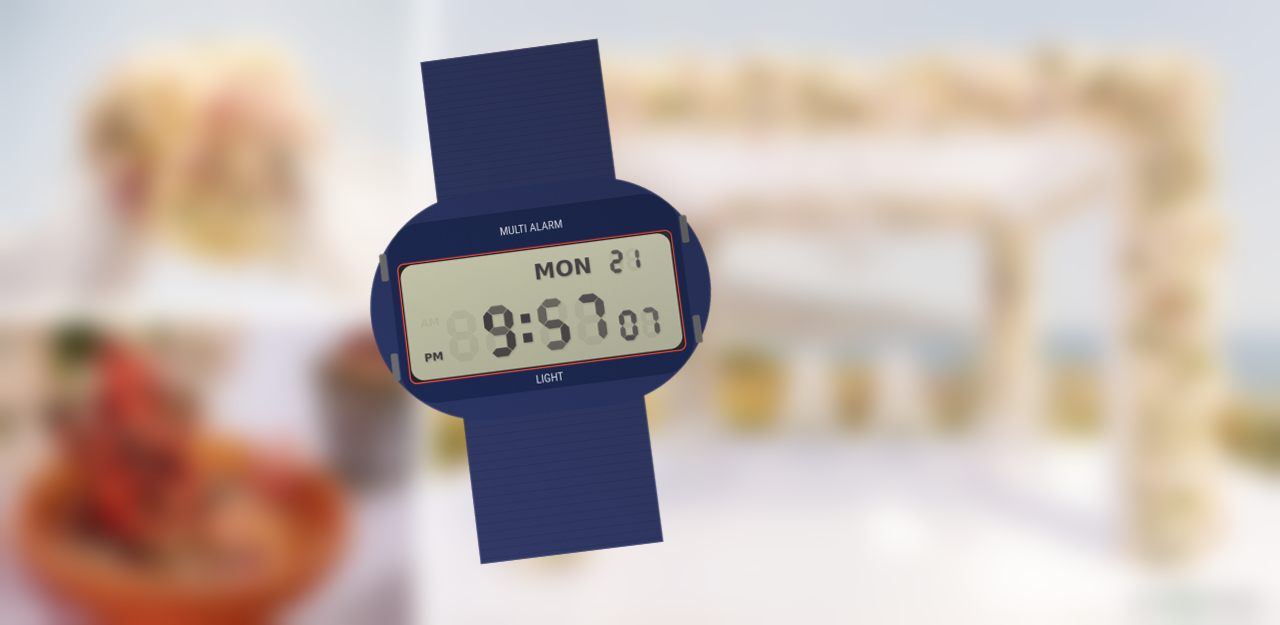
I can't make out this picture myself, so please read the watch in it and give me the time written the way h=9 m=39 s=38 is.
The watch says h=9 m=57 s=7
